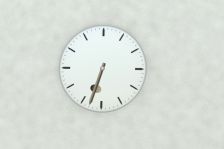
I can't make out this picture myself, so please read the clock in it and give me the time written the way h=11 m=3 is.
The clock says h=6 m=33
